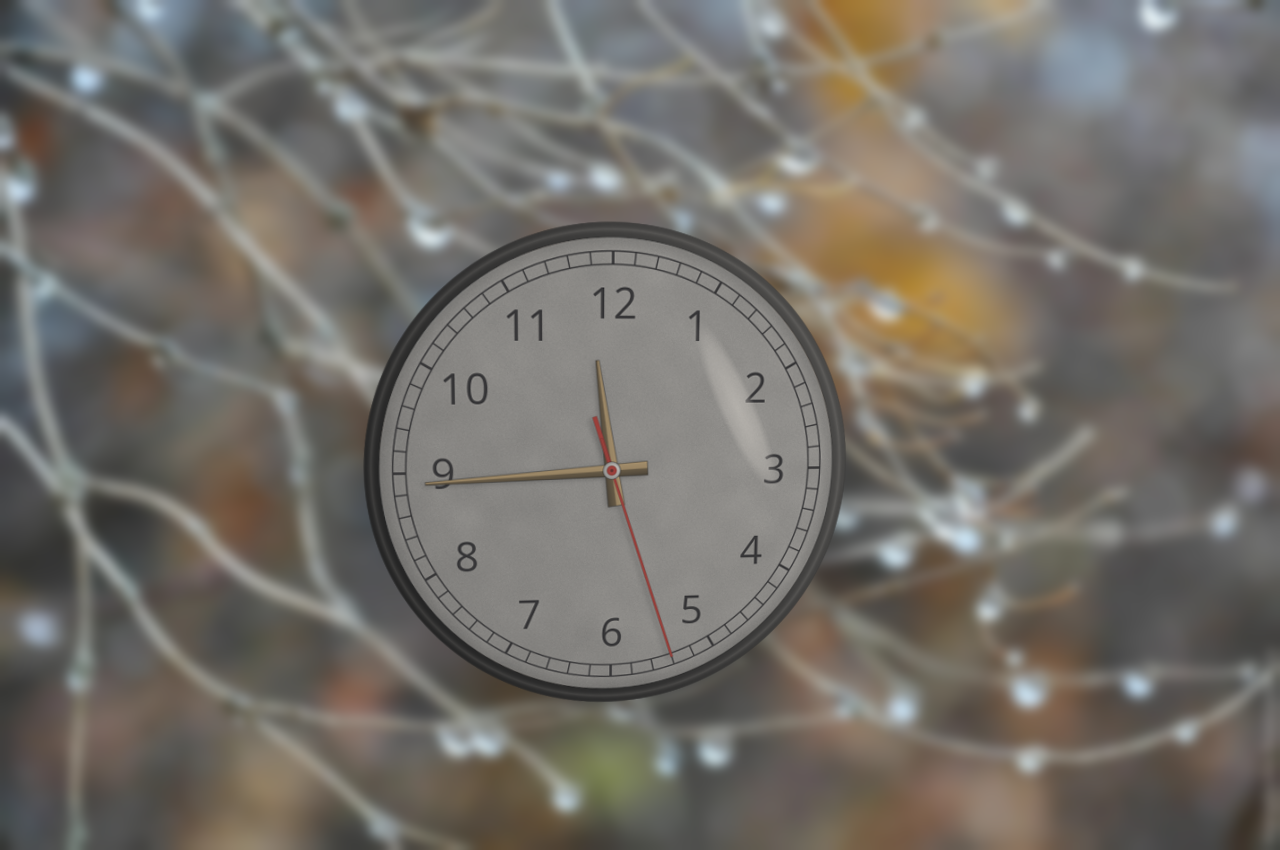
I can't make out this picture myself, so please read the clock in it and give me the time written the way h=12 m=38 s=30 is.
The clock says h=11 m=44 s=27
